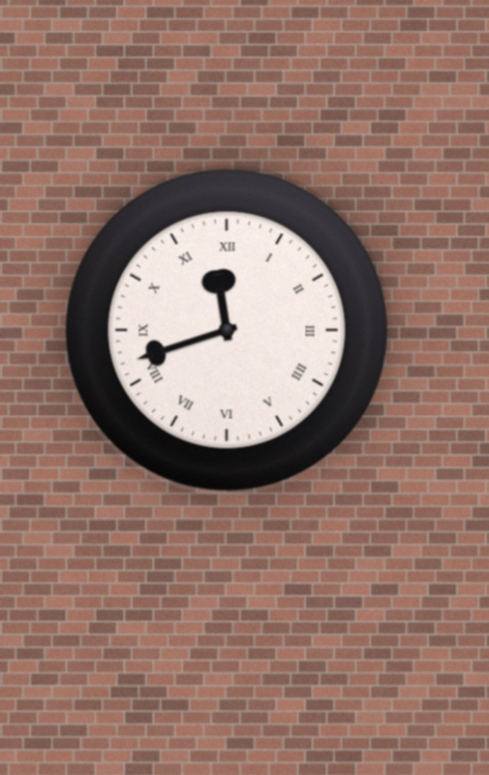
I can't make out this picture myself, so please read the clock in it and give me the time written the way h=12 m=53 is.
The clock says h=11 m=42
